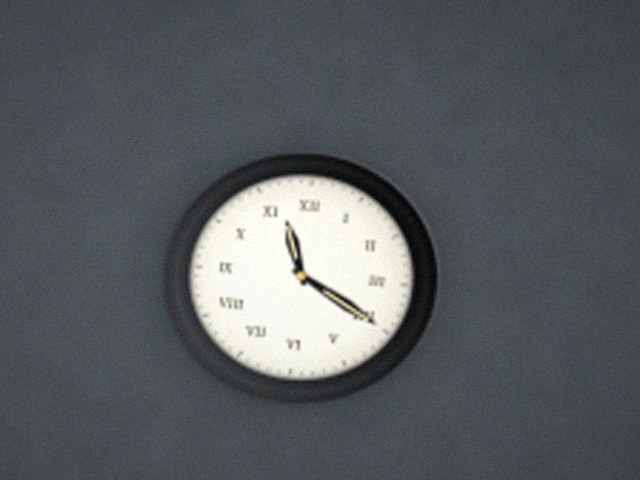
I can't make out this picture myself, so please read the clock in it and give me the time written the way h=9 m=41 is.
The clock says h=11 m=20
